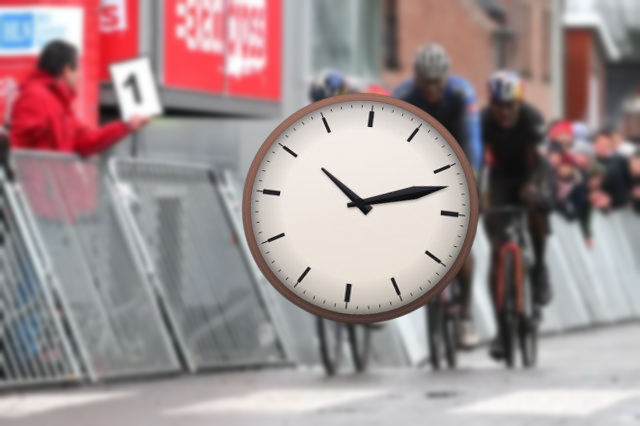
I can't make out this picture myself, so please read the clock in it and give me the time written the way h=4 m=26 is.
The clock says h=10 m=12
